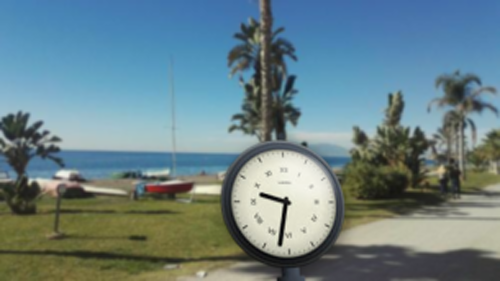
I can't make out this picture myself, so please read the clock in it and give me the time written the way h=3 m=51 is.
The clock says h=9 m=32
